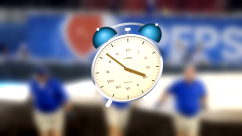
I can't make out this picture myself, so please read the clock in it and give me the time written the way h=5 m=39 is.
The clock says h=3 m=52
